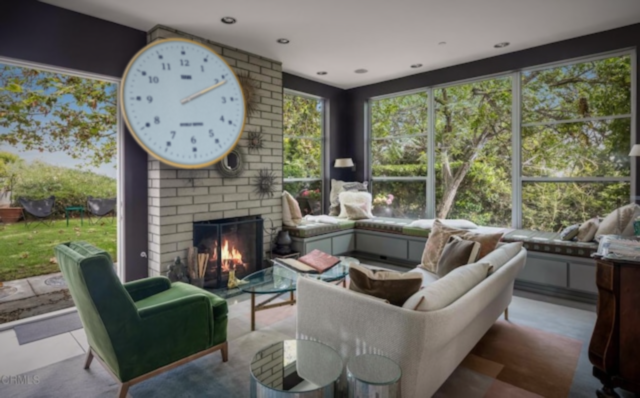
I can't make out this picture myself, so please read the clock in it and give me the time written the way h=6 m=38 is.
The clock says h=2 m=11
